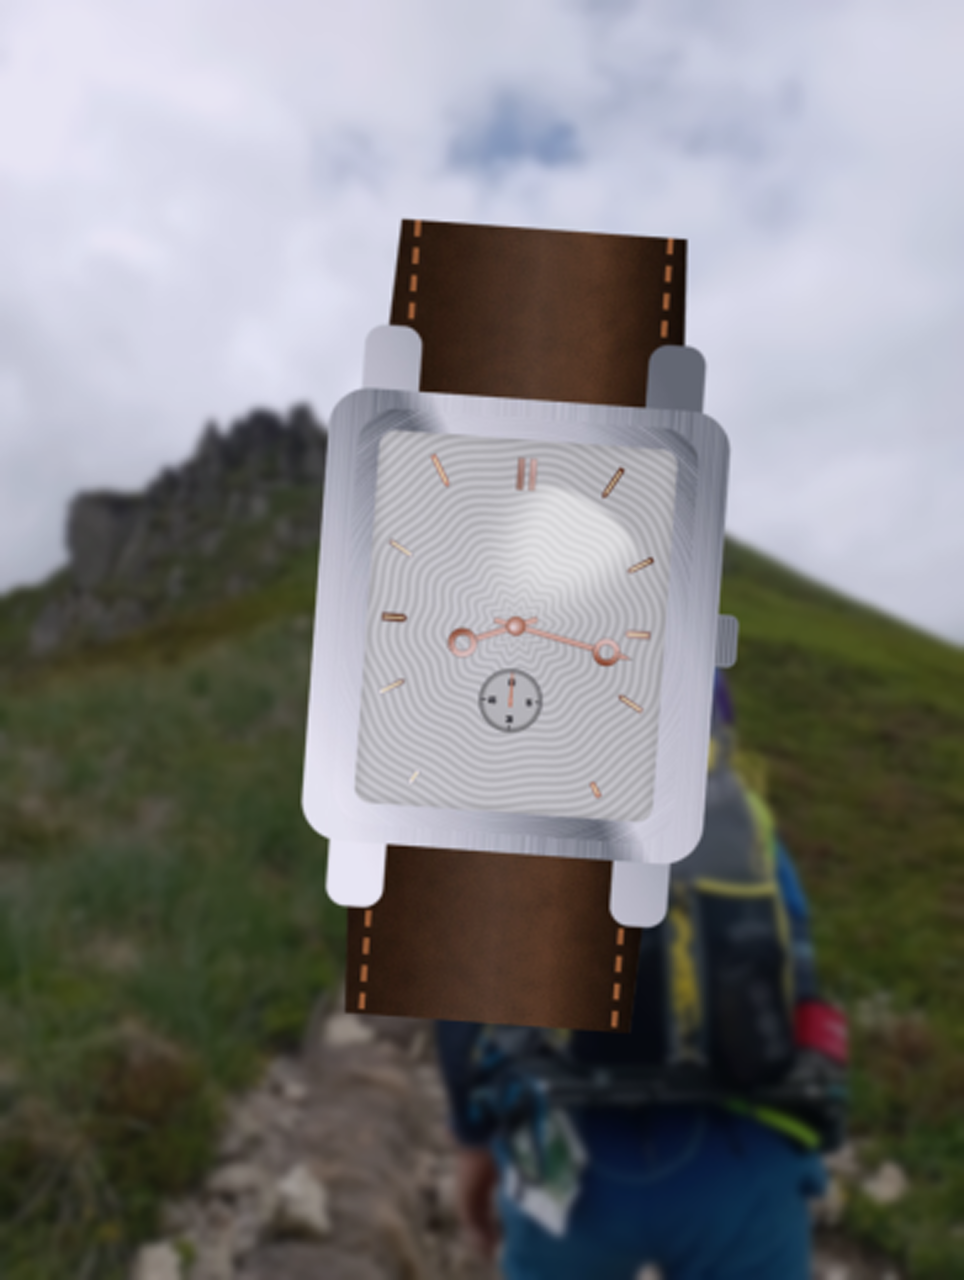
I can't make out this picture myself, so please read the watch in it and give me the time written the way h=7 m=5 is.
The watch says h=8 m=17
